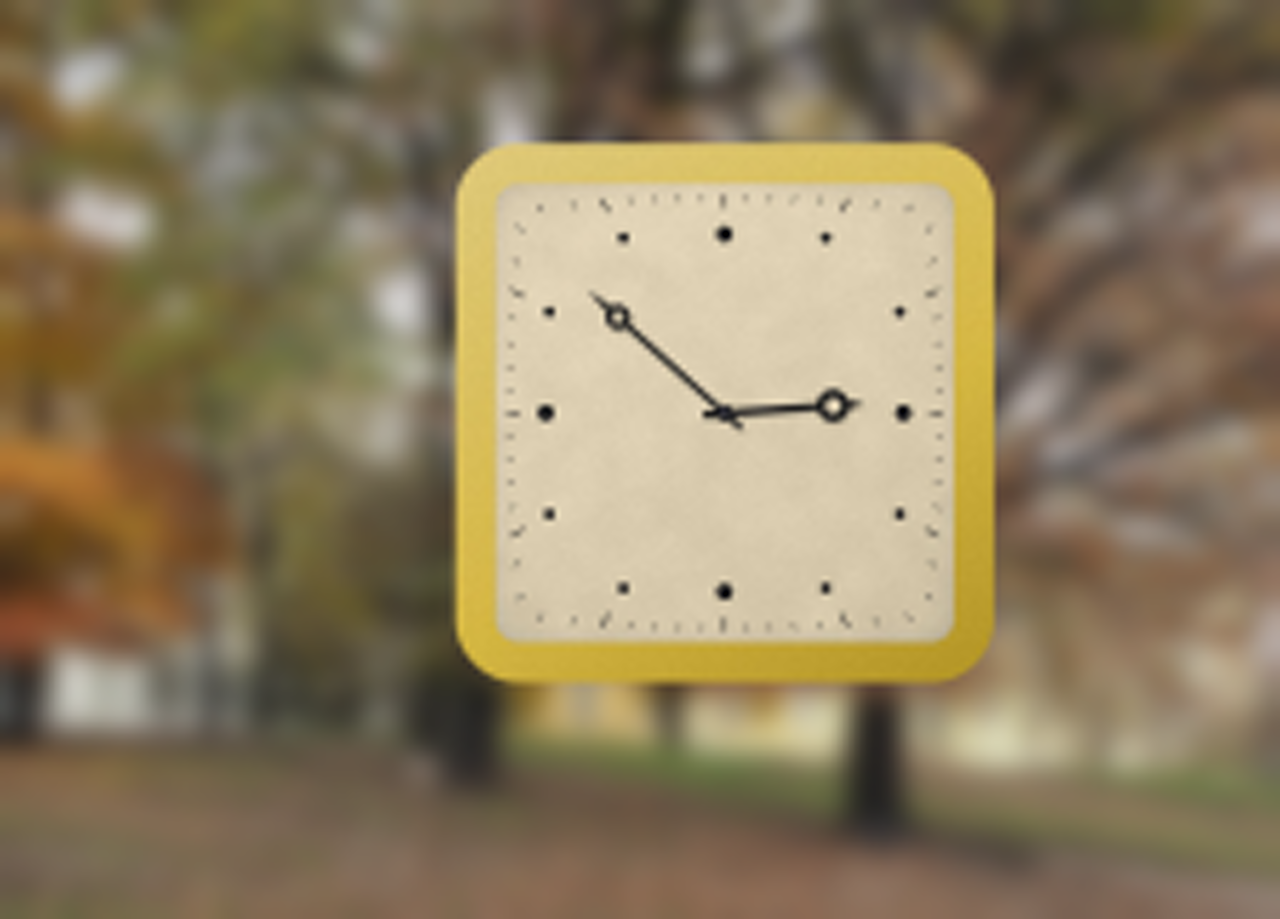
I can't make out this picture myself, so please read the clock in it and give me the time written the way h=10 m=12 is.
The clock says h=2 m=52
